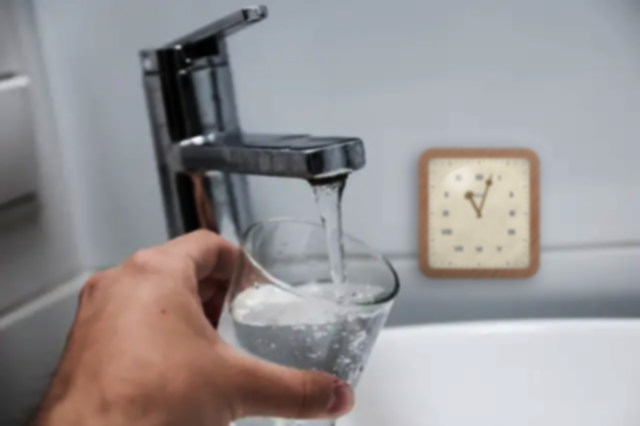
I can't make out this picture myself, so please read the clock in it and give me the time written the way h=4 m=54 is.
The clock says h=11 m=3
